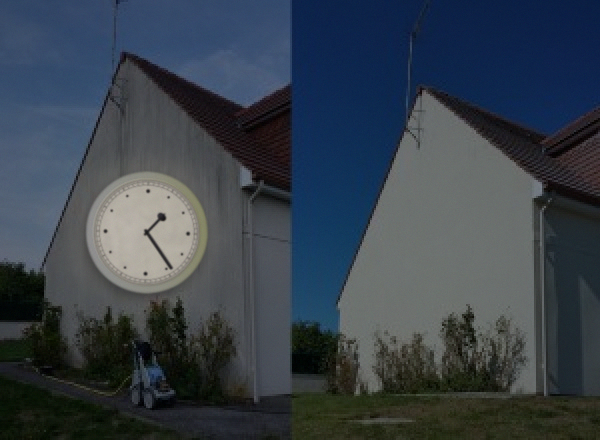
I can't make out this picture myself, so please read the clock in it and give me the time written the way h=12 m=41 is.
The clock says h=1 m=24
